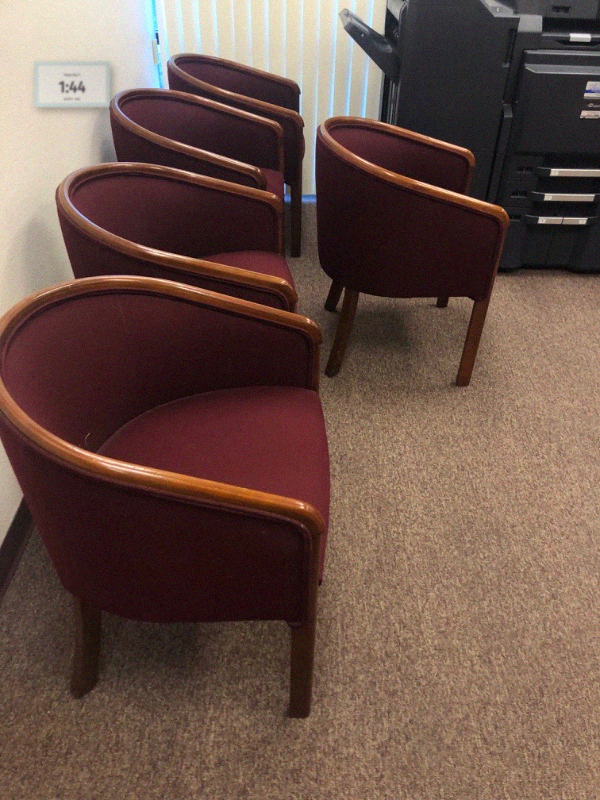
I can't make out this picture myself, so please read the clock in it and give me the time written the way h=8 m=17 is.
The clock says h=1 m=44
